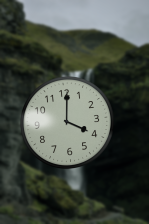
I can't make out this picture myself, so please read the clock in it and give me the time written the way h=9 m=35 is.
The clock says h=4 m=1
